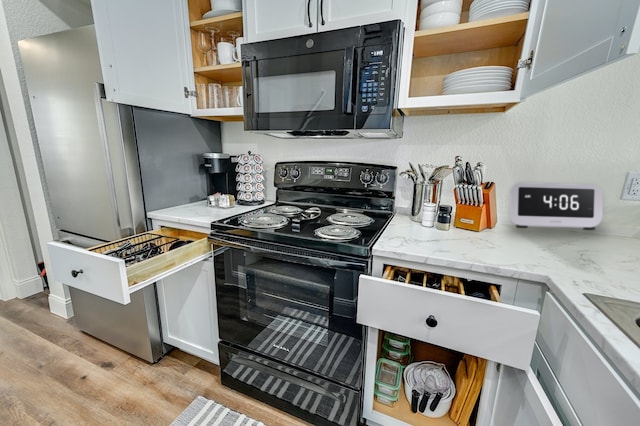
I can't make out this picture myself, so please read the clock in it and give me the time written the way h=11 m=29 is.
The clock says h=4 m=6
